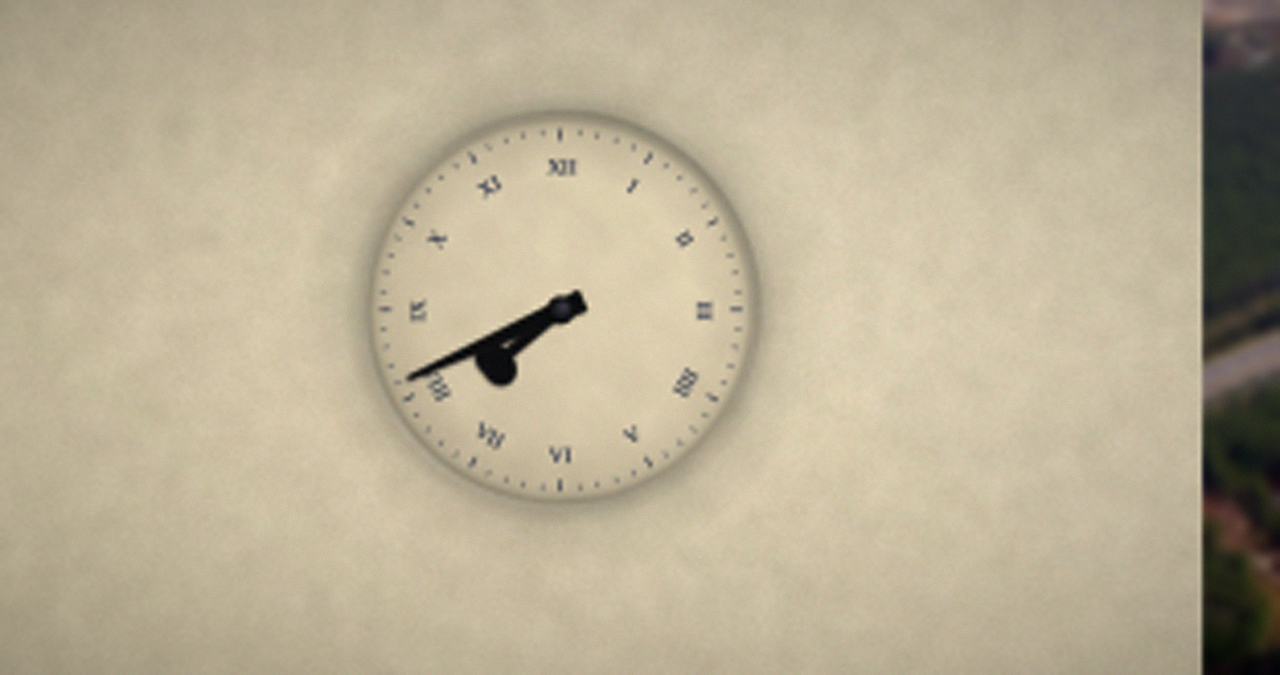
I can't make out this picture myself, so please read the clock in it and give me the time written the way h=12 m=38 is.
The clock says h=7 m=41
